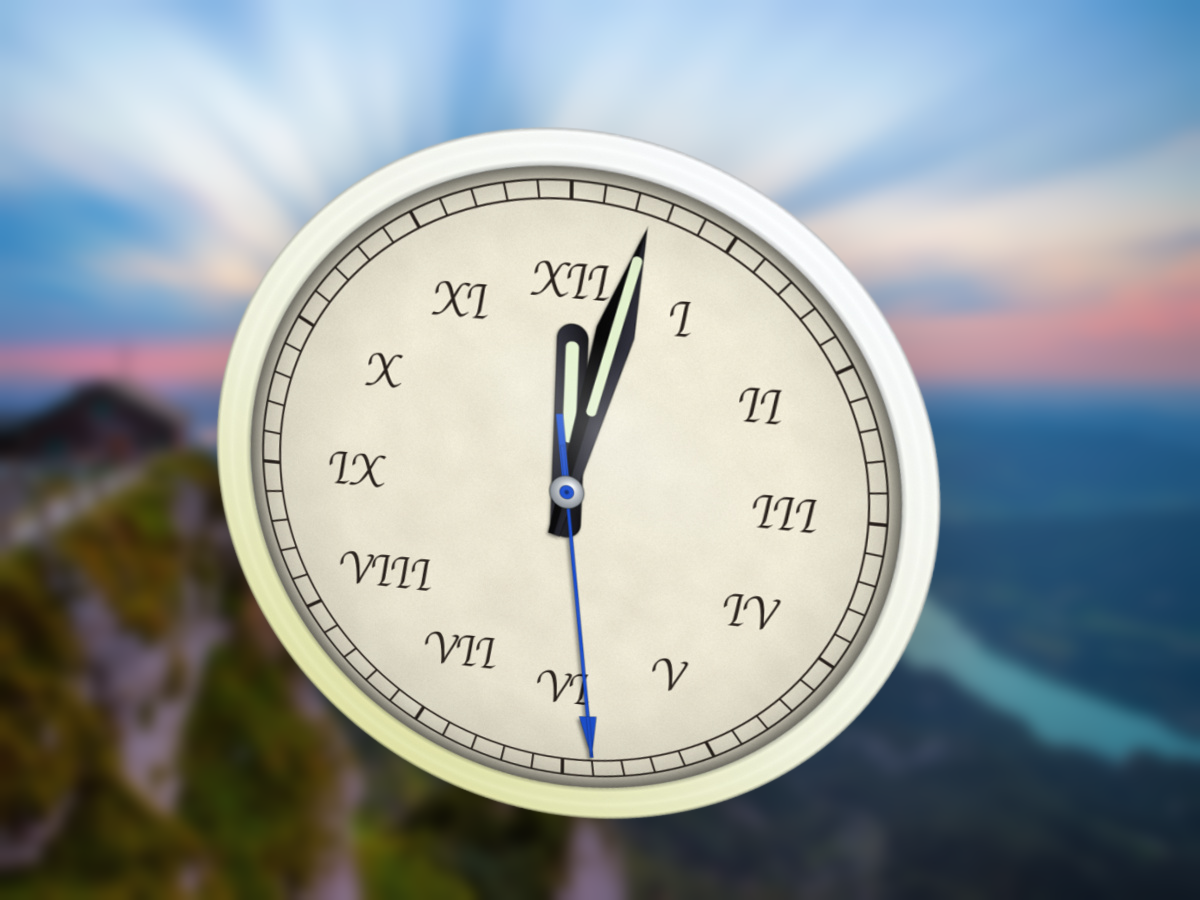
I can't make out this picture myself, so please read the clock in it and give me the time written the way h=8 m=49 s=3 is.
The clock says h=12 m=2 s=29
